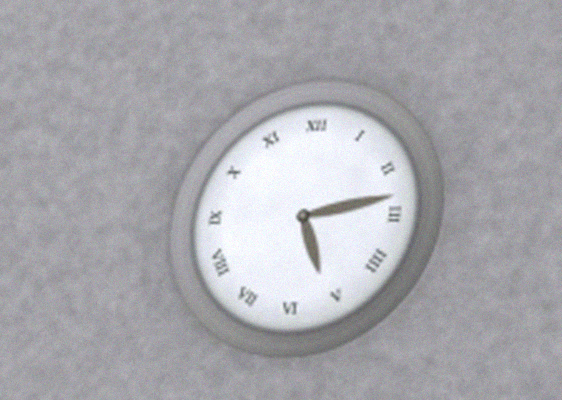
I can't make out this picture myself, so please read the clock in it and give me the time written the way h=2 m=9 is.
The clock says h=5 m=13
